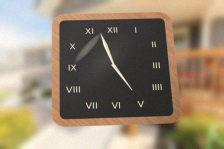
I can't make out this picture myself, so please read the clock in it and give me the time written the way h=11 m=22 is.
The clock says h=4 m=57
